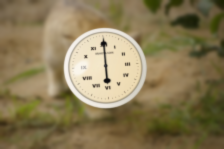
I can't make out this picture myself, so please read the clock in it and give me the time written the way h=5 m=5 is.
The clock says h=6 m=0
